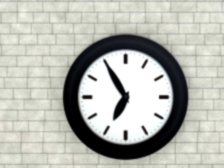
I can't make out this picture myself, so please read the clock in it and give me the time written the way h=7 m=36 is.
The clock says h=6 m=55
